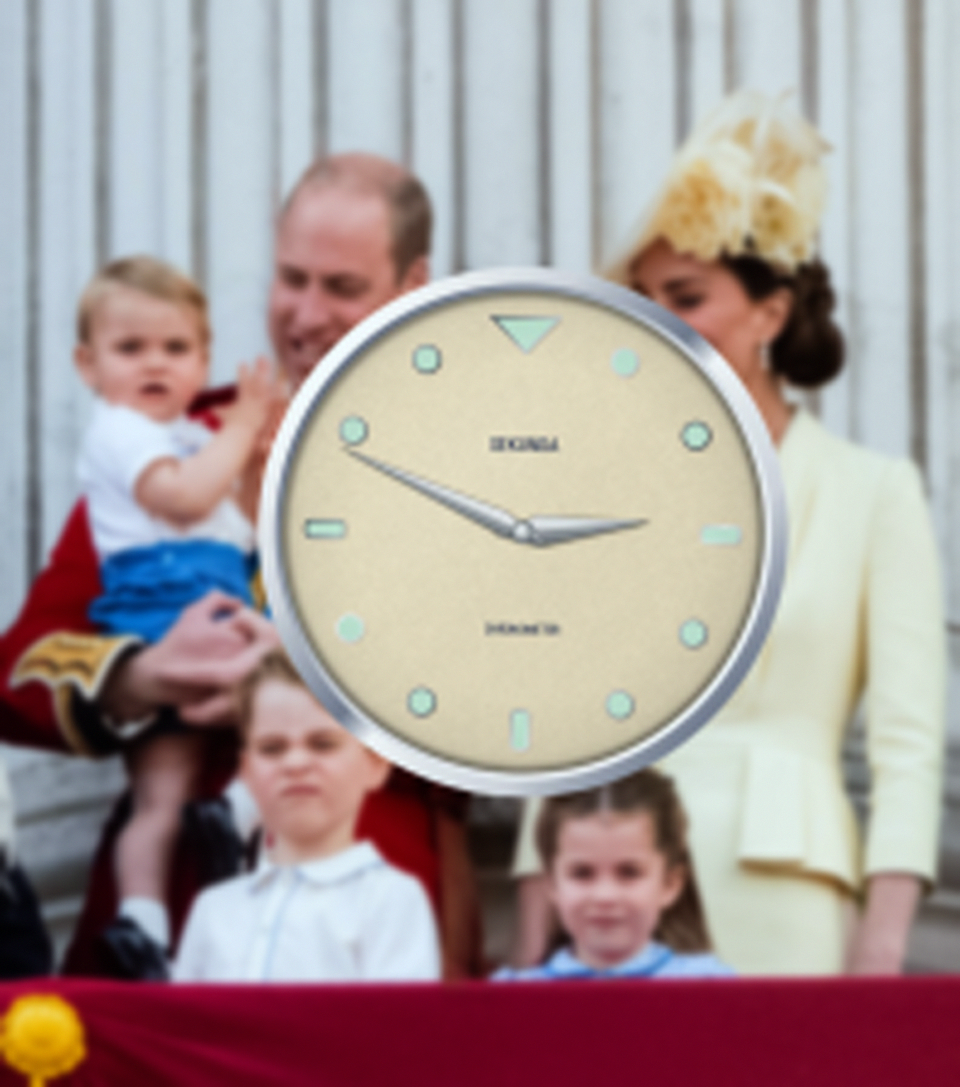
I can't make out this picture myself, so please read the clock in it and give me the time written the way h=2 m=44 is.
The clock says h=2 m=49
